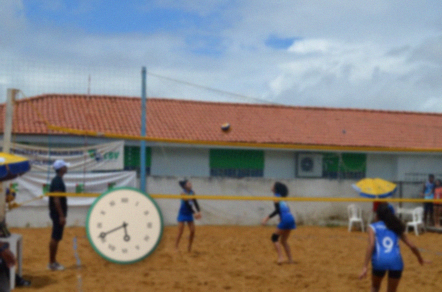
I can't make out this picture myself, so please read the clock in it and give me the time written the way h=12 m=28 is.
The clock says h=5 m=41
